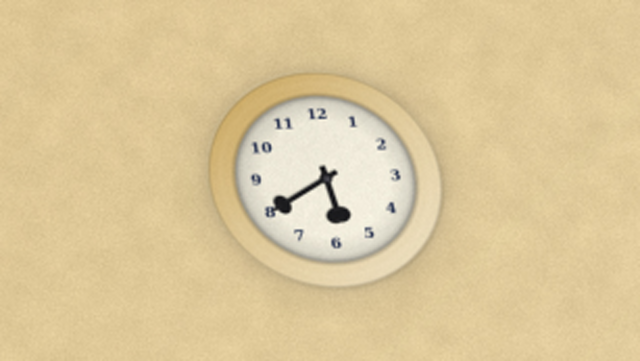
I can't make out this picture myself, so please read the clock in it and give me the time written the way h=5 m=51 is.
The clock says h=5 m=40
